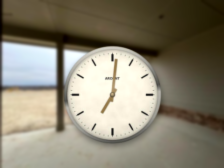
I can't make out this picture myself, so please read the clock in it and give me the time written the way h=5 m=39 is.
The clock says h=7 m=1
